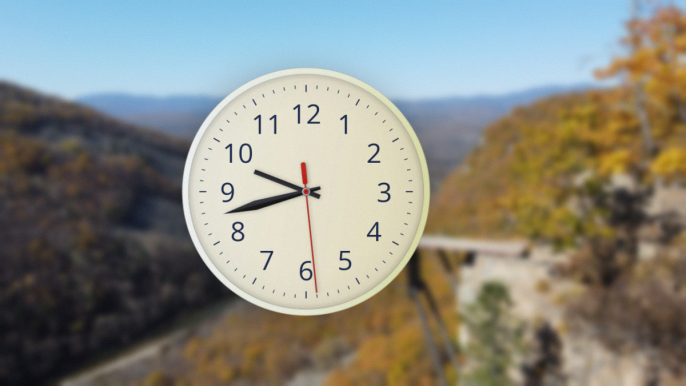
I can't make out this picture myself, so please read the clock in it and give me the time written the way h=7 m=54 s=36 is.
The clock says h=9 m=42 s=29
